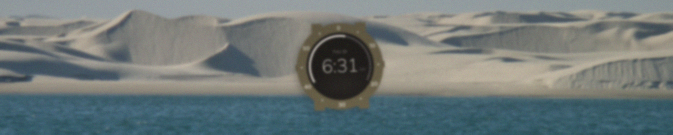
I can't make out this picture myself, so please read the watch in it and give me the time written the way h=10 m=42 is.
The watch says h=6 m=31
